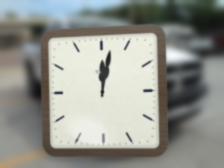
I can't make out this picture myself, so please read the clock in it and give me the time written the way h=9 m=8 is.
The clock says h=12 m=2
